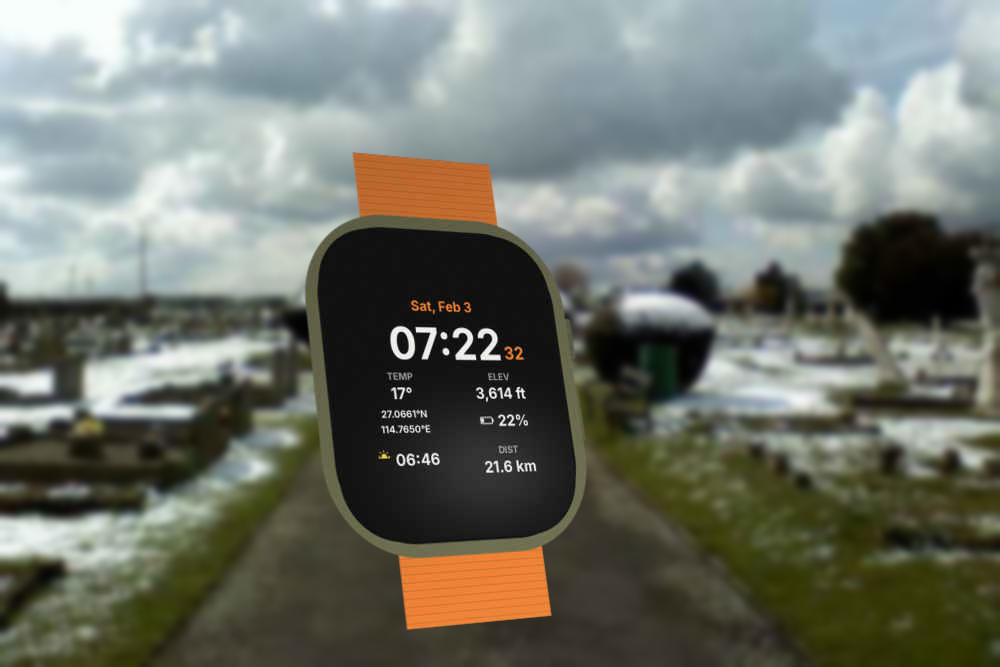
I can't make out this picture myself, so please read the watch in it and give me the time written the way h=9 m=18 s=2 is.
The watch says h=7 m=22 s=32
